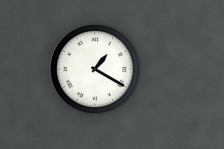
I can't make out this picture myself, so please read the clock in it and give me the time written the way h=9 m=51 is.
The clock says h=1 m=20
